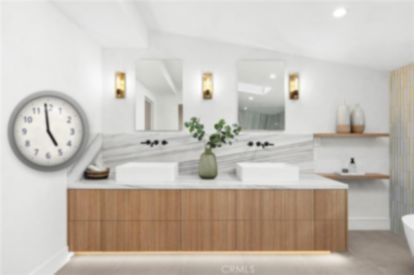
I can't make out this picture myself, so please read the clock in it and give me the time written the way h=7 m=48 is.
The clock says h=4 m=59
